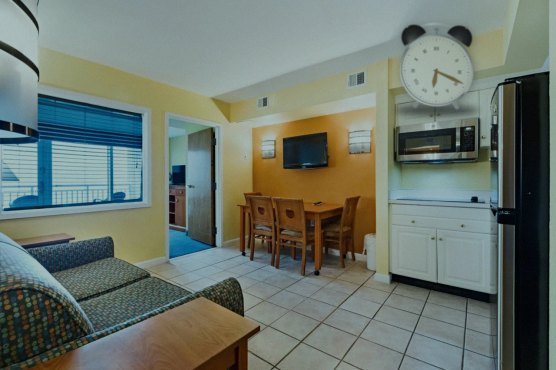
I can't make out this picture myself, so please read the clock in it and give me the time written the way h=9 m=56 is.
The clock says h=6 m=19
